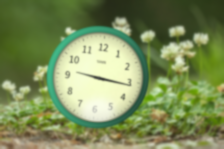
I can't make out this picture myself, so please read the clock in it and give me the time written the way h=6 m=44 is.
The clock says h=9 m=16
